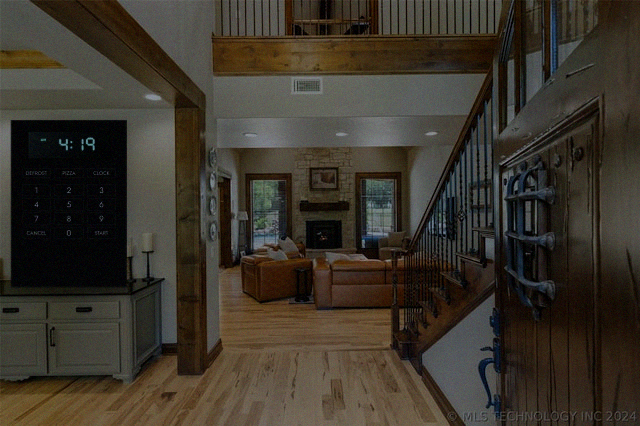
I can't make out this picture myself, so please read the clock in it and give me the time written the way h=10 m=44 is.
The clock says h=4 m=19
